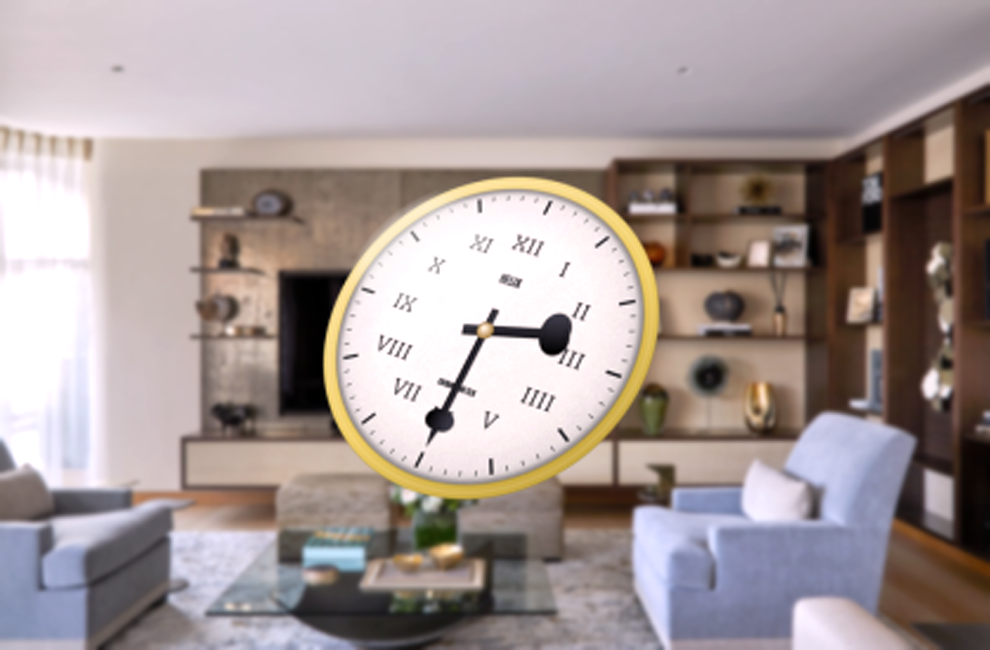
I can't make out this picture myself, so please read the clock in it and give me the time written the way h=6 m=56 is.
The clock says h=2 m=30
